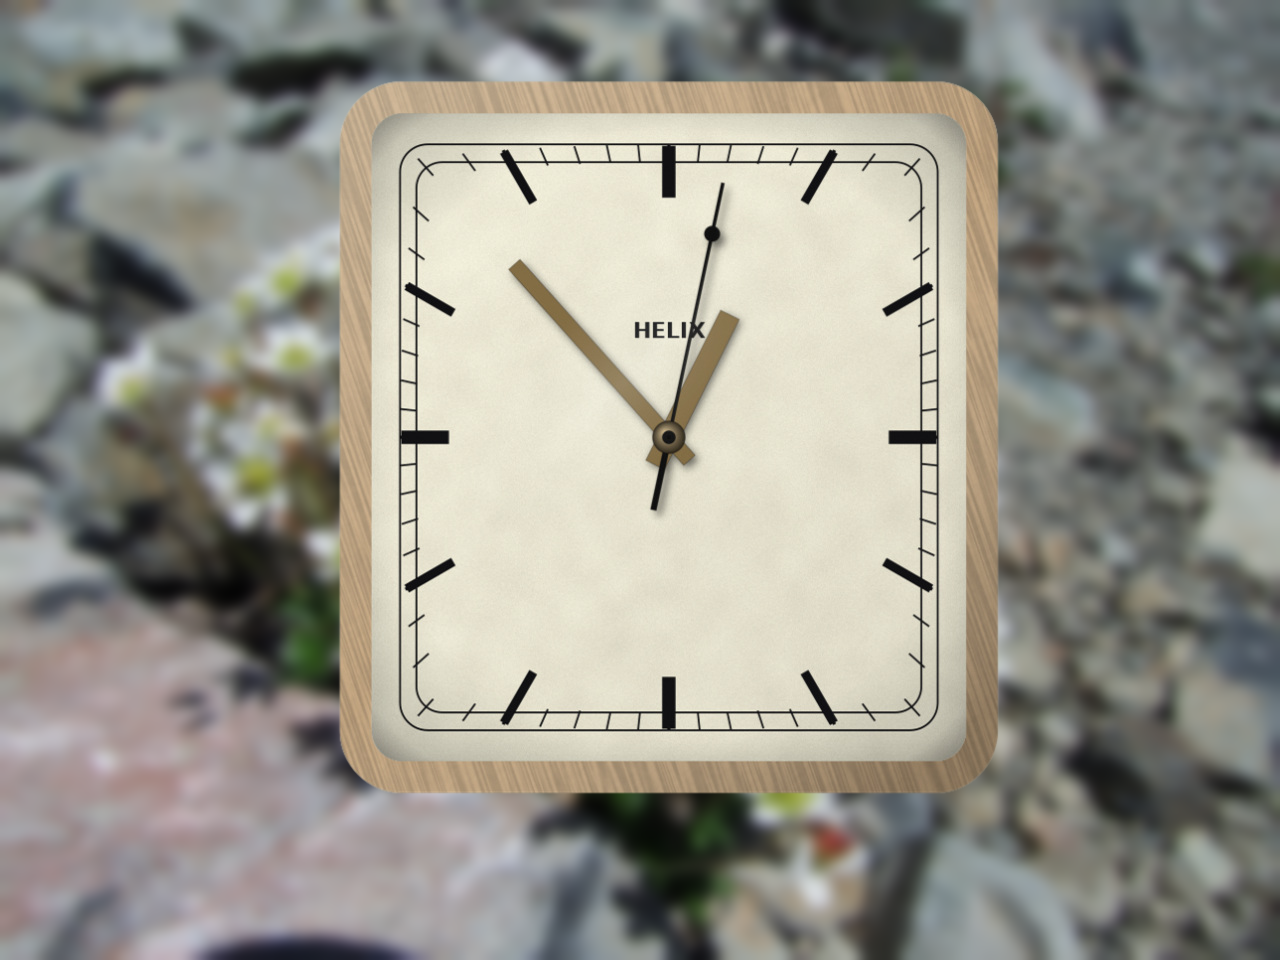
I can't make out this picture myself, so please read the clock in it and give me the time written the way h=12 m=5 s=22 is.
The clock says h=12 m=53 s=2
